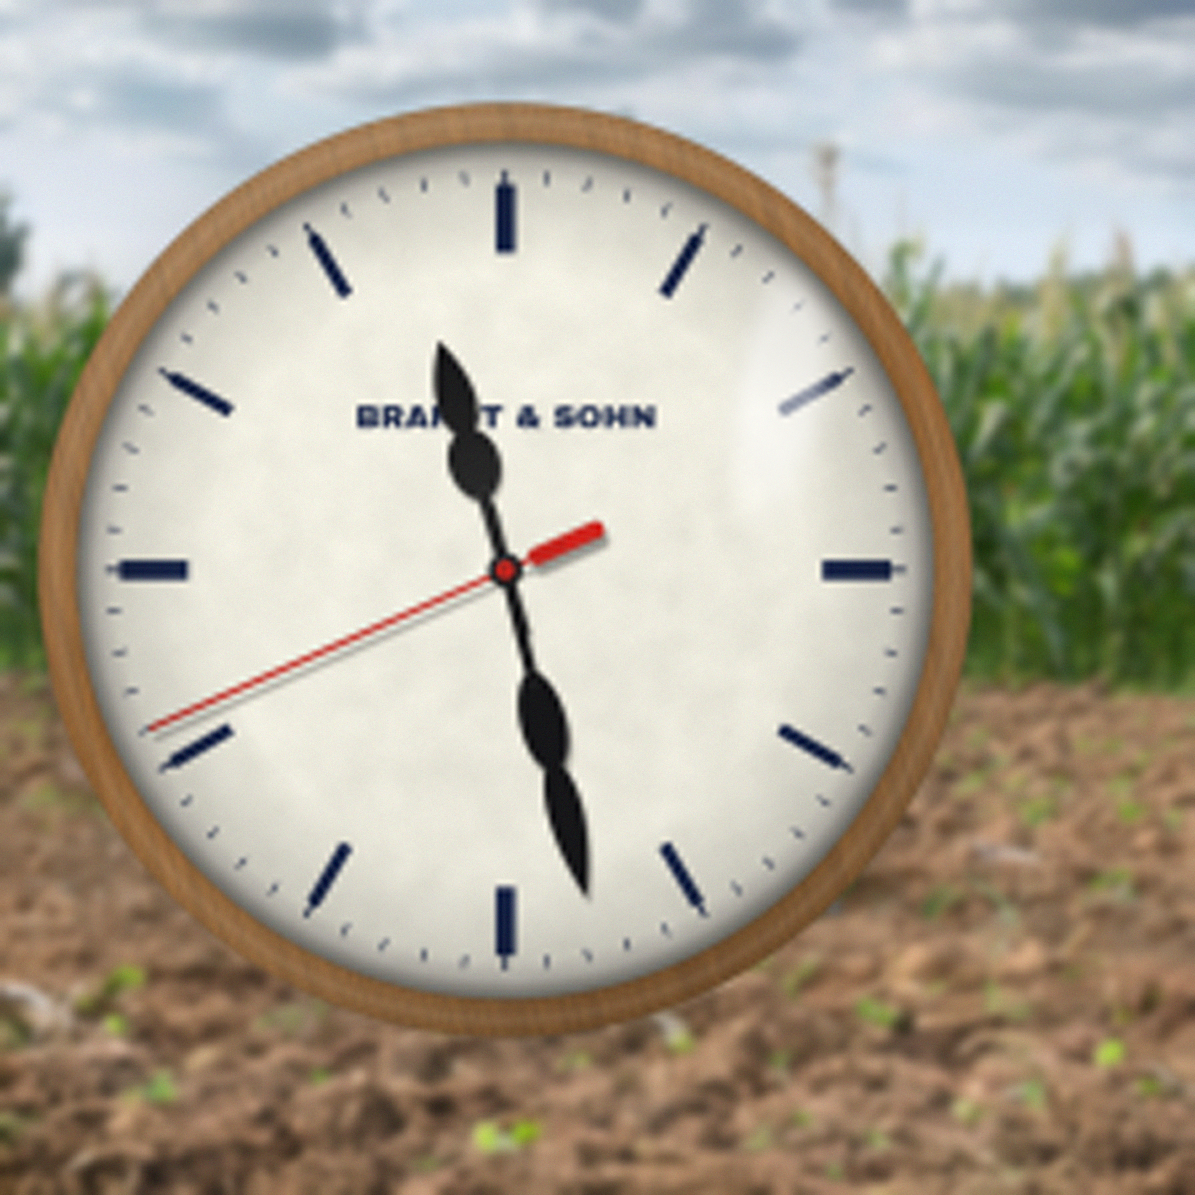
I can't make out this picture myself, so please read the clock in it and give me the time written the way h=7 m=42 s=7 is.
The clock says h=11 m=27 s=41
